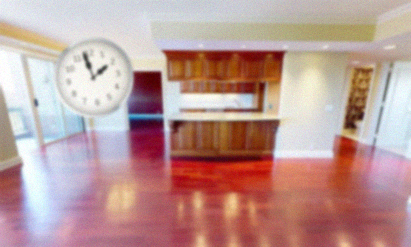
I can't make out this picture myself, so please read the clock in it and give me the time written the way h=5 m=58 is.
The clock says h=1 m=58
